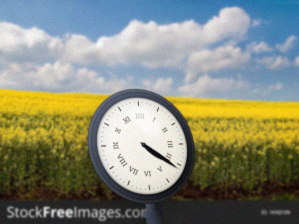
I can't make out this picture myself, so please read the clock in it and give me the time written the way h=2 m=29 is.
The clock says h=4 m=21
